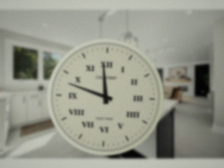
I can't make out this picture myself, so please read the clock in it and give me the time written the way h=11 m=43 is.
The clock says h=11 m=48
